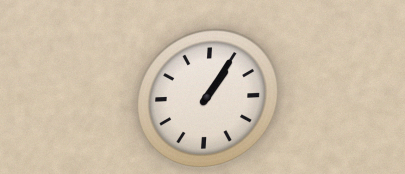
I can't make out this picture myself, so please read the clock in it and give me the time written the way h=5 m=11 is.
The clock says h=1 m=5
